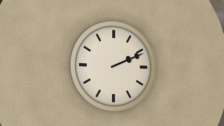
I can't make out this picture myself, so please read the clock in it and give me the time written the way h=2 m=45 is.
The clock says h=2 m=11
